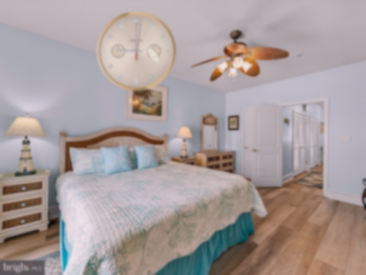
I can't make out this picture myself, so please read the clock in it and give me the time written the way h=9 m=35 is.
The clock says h=9 m=1
